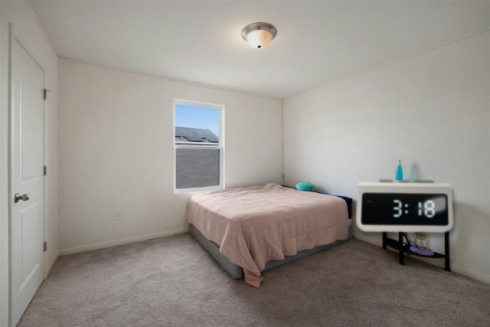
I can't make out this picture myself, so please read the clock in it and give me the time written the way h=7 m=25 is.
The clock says h=3 m=18
